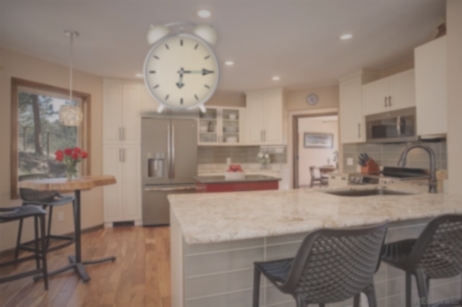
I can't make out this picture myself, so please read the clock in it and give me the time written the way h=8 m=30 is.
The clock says h=6 m=15
